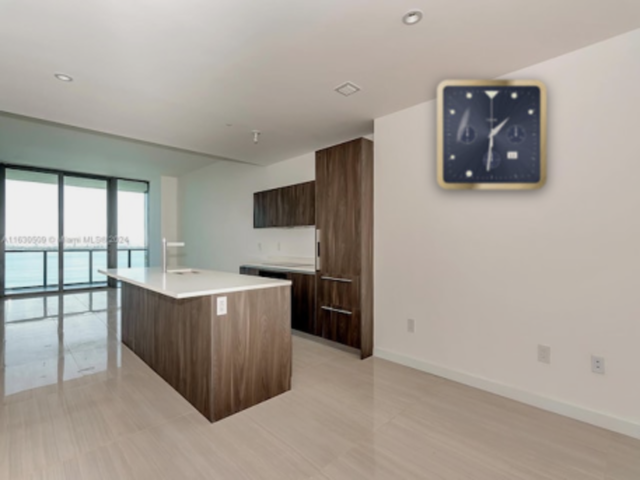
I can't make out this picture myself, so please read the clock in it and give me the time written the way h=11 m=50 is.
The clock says h=1 m=31
